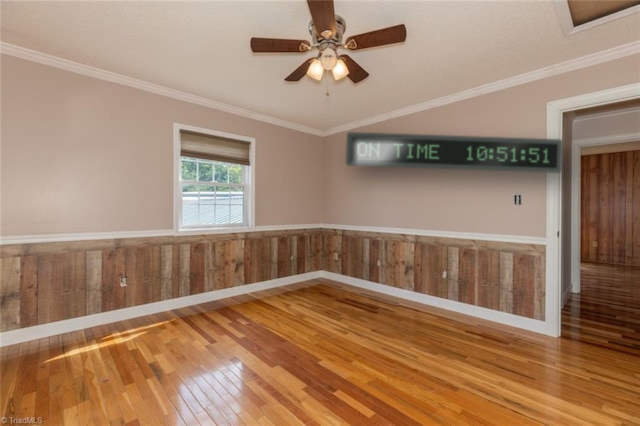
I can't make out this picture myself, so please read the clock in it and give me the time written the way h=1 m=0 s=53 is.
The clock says h=10 m=51 s=51
